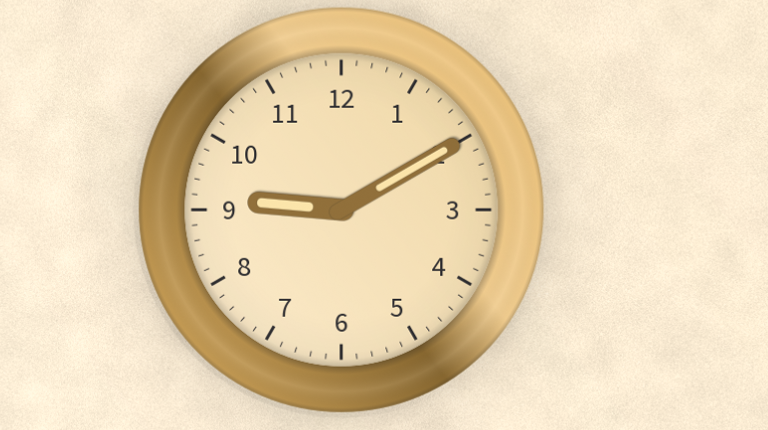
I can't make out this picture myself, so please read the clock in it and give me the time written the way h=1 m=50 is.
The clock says h=9 m=10
